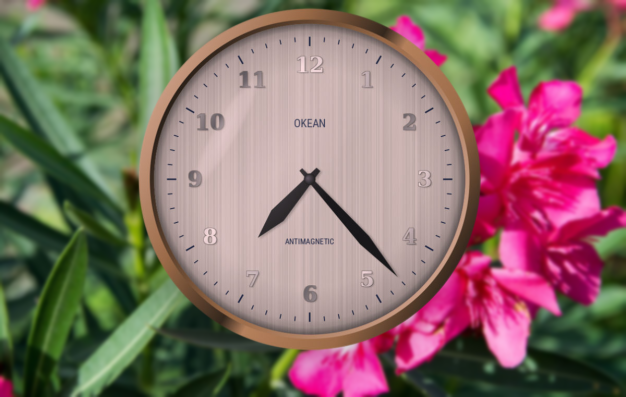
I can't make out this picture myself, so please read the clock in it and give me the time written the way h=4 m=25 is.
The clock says h=7 m=23
